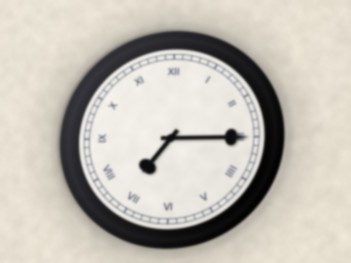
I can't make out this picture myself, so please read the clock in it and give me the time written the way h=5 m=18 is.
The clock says h=7 m=15
